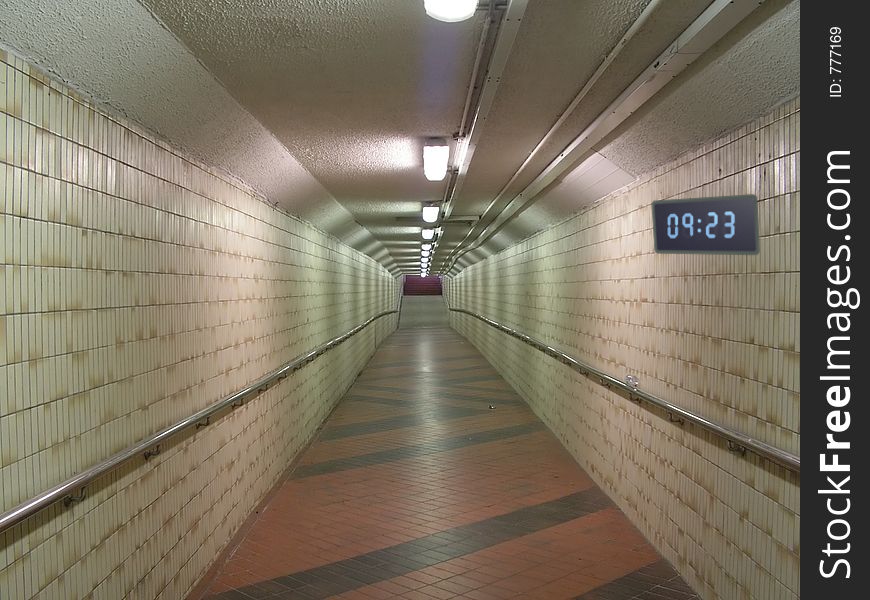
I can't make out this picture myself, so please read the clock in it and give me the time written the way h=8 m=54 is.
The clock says h=9 m=23
